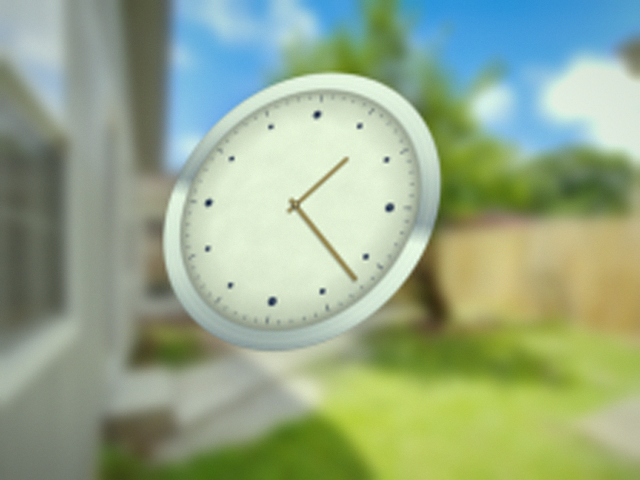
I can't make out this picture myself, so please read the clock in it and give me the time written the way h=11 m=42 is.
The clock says h=1 m=22
